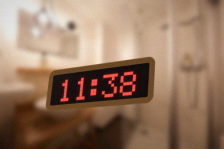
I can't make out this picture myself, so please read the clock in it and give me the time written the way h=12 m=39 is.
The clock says h=11 m=38
